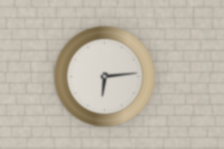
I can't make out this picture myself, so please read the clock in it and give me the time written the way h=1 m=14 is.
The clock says h=6 m=14
